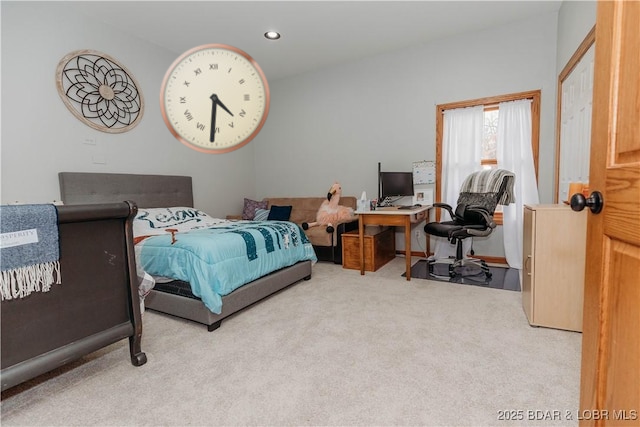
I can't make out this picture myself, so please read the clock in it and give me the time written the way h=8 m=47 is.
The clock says h=4 m=31
